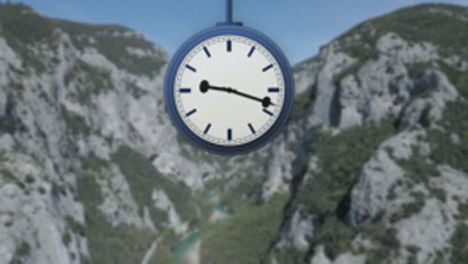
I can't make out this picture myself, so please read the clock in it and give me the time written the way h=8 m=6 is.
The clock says h=9 m=18
